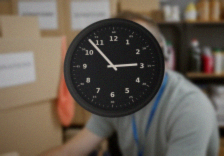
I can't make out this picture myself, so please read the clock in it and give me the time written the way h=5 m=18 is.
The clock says h=2 m=53
